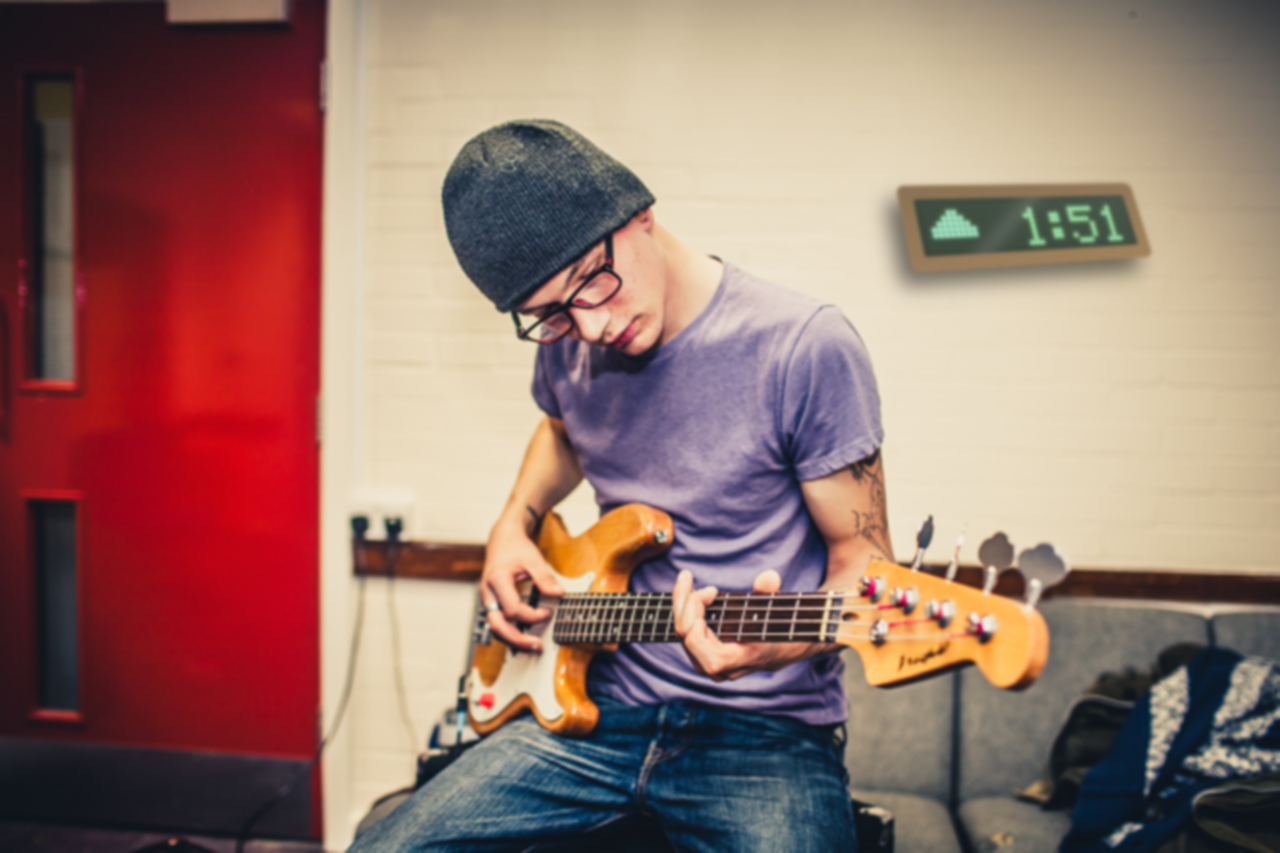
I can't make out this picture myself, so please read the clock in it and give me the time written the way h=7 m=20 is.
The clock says h=1 m=51
